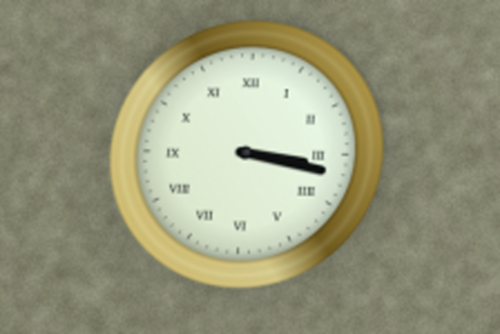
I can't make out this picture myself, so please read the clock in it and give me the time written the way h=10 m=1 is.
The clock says h=3 m=17
